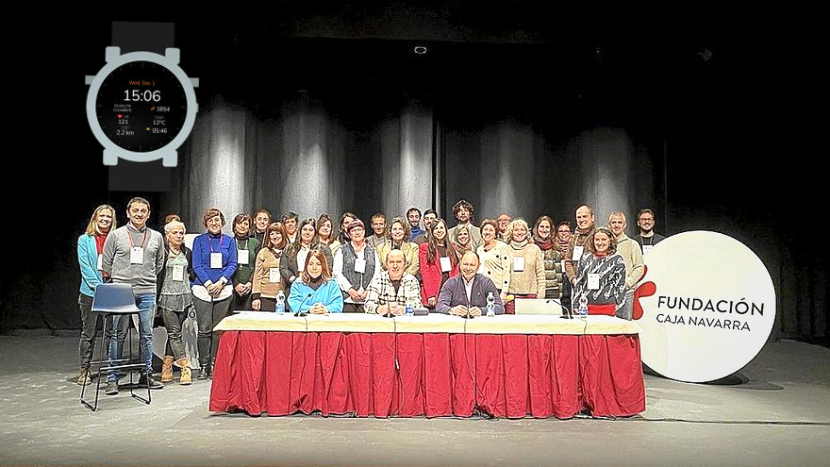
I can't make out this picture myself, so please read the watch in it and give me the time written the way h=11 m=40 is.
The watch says h=15 m=6
